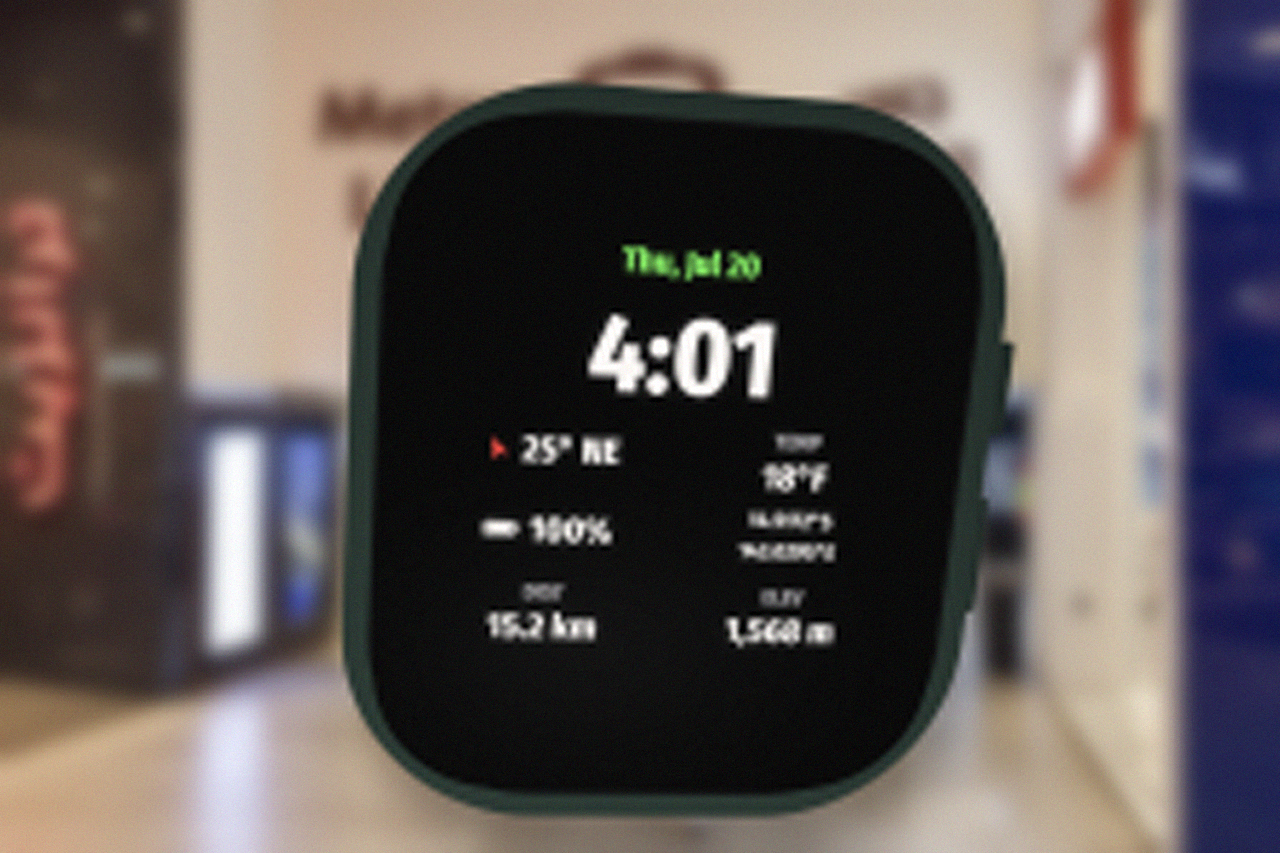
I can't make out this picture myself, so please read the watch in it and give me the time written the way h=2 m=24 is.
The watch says h=4 m=1
